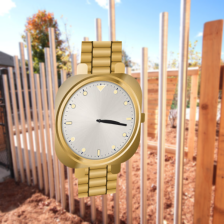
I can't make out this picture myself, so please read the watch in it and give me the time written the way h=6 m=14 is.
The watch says h=3 m=17
